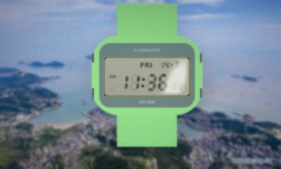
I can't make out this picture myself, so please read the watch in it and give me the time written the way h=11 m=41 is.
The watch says h=11 m=36
